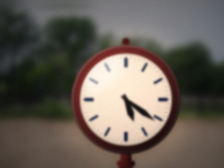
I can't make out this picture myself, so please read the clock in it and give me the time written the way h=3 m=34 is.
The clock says h=5 m=21
